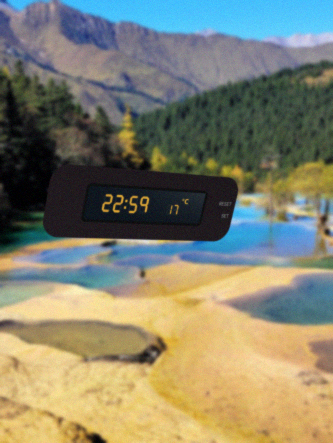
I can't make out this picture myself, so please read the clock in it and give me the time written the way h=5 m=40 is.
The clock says h=22 m=59
